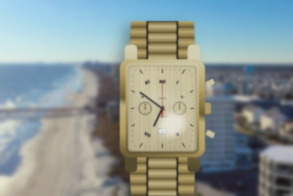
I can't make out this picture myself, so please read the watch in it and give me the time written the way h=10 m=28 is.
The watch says h=6 m=51
